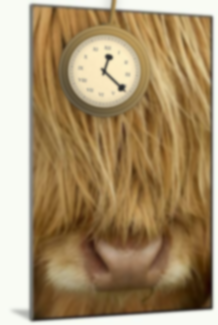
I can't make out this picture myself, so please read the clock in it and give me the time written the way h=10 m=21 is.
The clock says h=12 m=21
